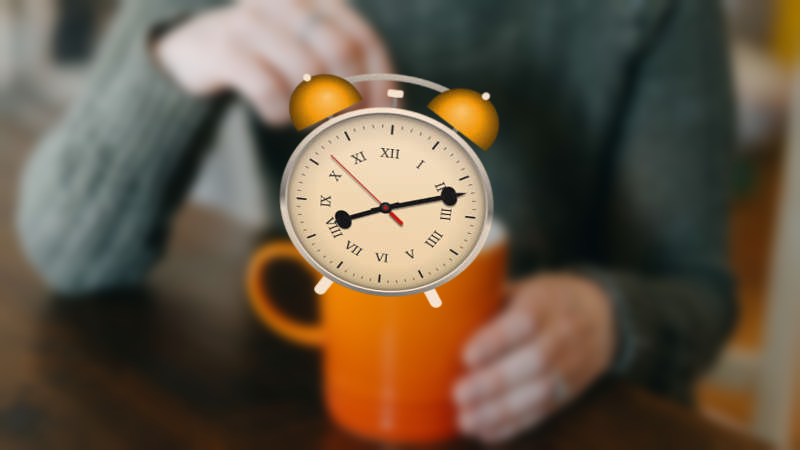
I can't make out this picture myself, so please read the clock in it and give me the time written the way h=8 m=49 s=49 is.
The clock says h=8 m=11 s=52
